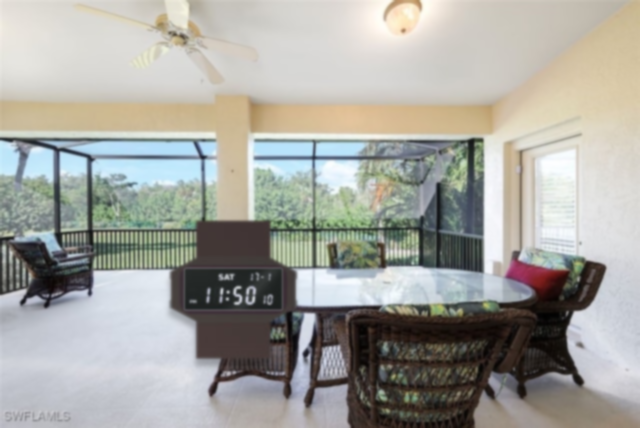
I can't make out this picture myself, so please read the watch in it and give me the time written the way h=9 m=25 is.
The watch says h=11 m=50
